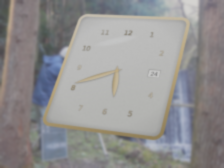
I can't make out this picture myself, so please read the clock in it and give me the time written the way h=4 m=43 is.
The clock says h=5 m=41
